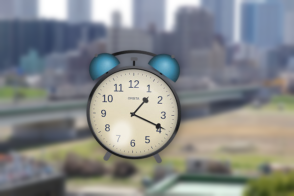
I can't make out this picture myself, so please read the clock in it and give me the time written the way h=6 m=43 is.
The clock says h=1 m=19
